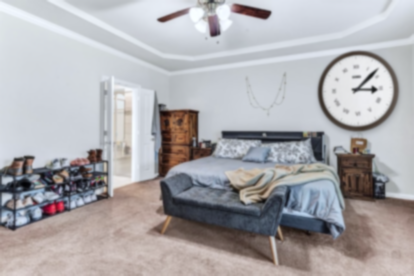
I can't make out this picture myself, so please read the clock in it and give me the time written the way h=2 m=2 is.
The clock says h=3 m=8
